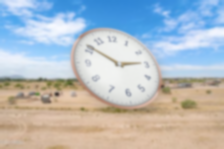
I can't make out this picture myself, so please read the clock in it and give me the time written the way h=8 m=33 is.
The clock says h=2 m=51
